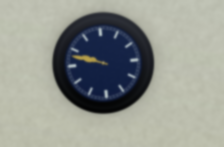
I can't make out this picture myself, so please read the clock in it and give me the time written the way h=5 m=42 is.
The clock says h=9 m=48
